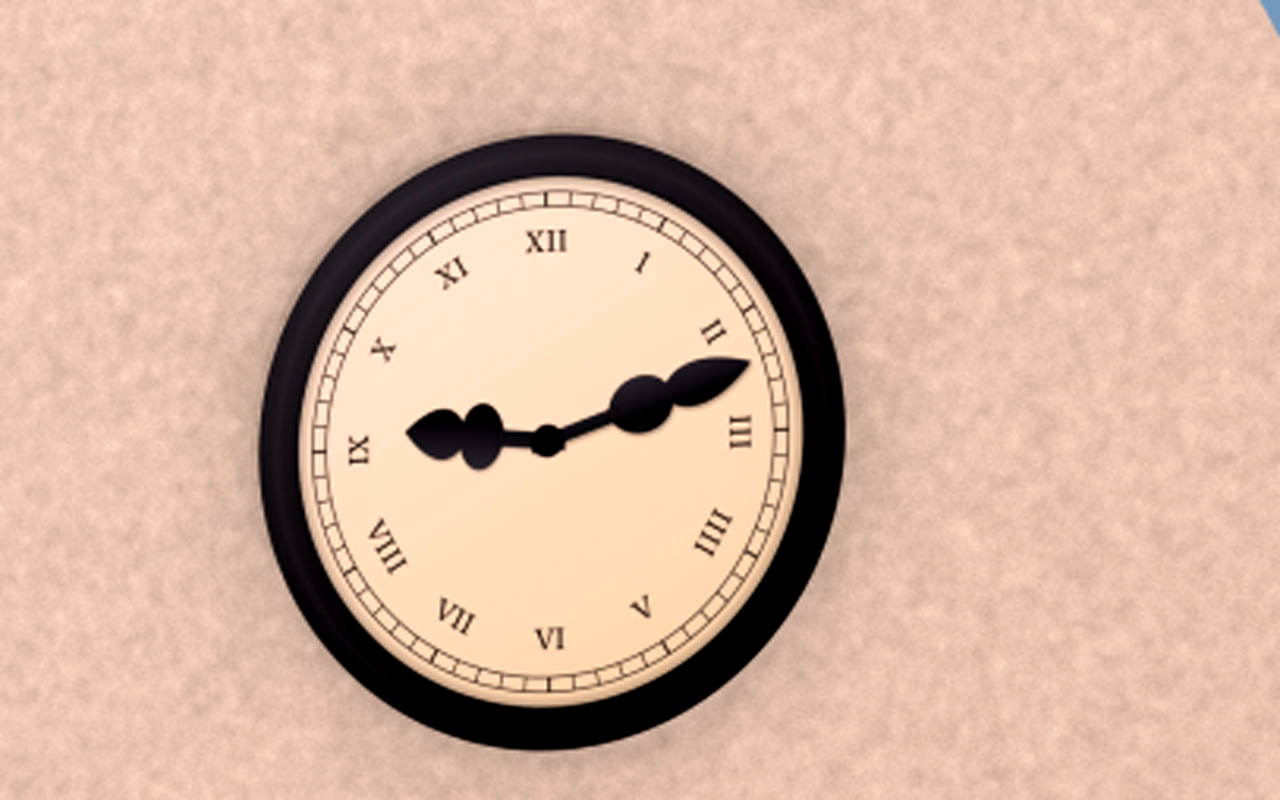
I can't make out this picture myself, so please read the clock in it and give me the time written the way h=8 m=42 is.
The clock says h=9 m=12
